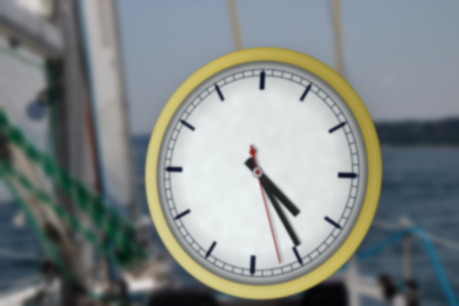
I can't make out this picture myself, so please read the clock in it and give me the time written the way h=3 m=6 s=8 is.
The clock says h=4 m=24 s=27
